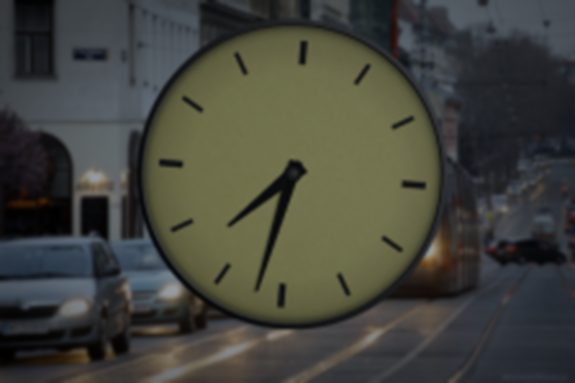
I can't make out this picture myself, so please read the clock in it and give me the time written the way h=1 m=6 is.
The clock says h=7 m=32
